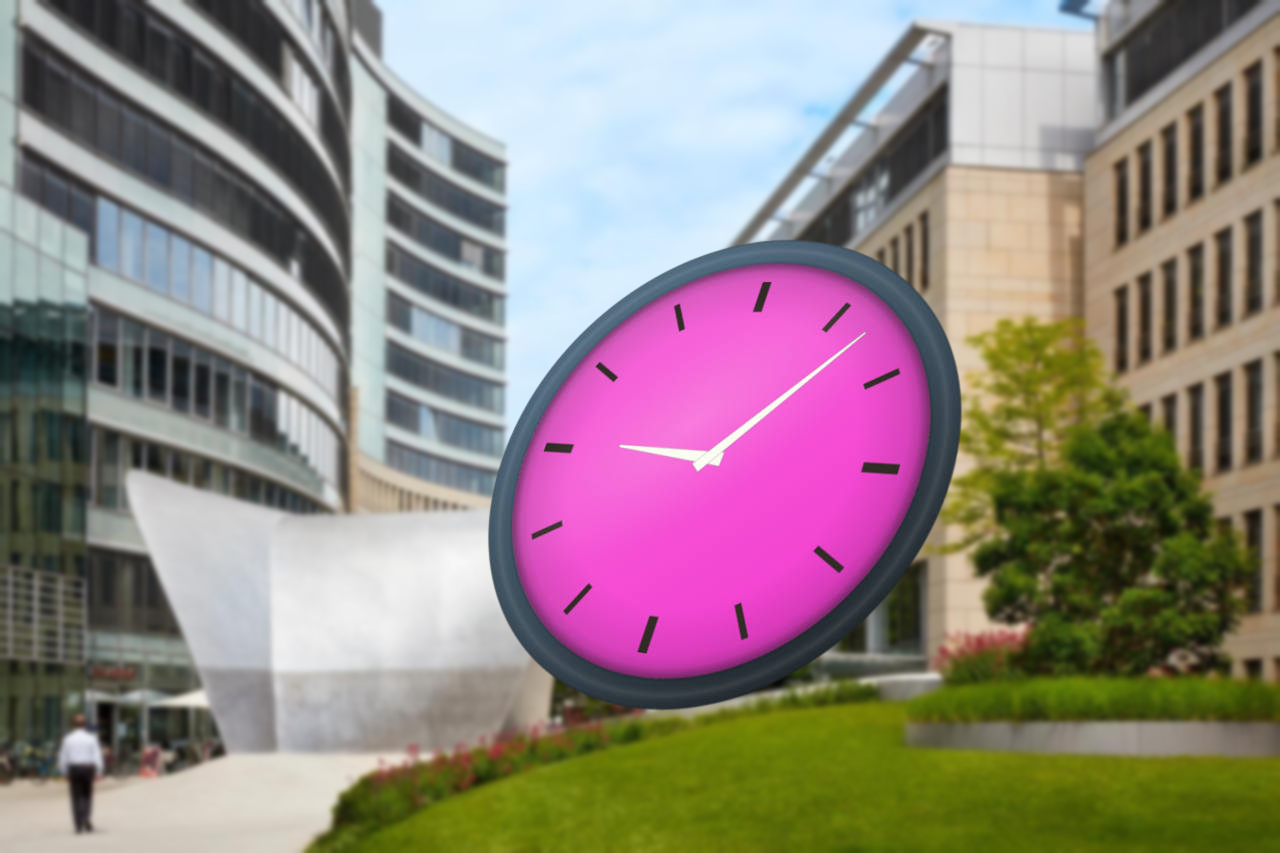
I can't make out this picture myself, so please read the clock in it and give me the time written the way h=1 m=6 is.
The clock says h=9 m=7
